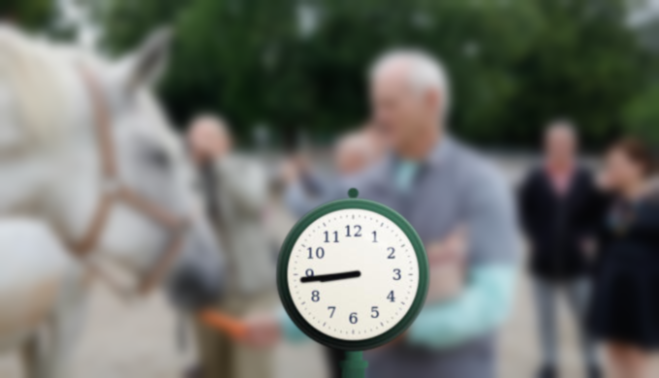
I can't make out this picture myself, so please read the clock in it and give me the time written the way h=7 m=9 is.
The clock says h=8 m=44
